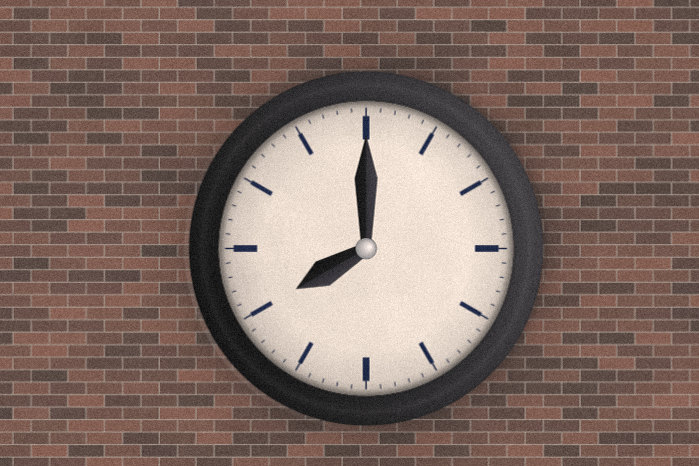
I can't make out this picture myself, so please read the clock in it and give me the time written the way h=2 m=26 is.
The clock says h=8 m=0
